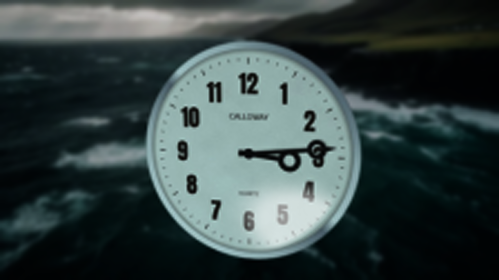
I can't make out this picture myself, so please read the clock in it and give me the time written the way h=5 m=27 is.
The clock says h=3 m=14
